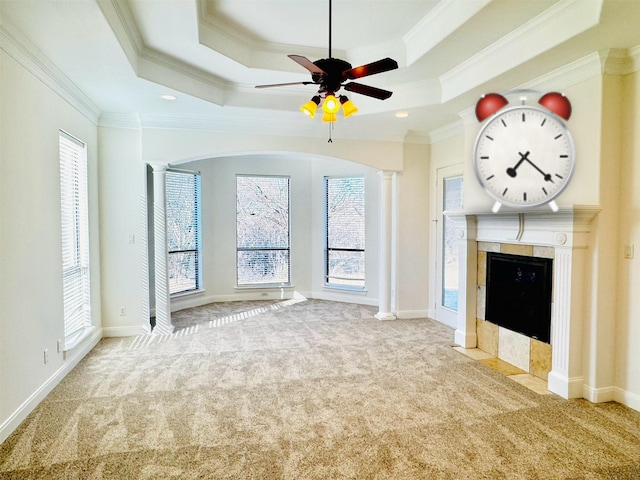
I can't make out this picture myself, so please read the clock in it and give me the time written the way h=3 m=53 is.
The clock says h=7 m=22
